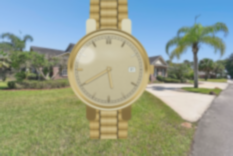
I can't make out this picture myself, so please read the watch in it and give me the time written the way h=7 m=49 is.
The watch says h=5 m=40
